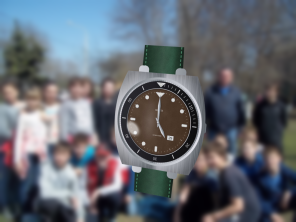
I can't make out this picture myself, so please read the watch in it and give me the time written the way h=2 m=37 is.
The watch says h=5 m=0
